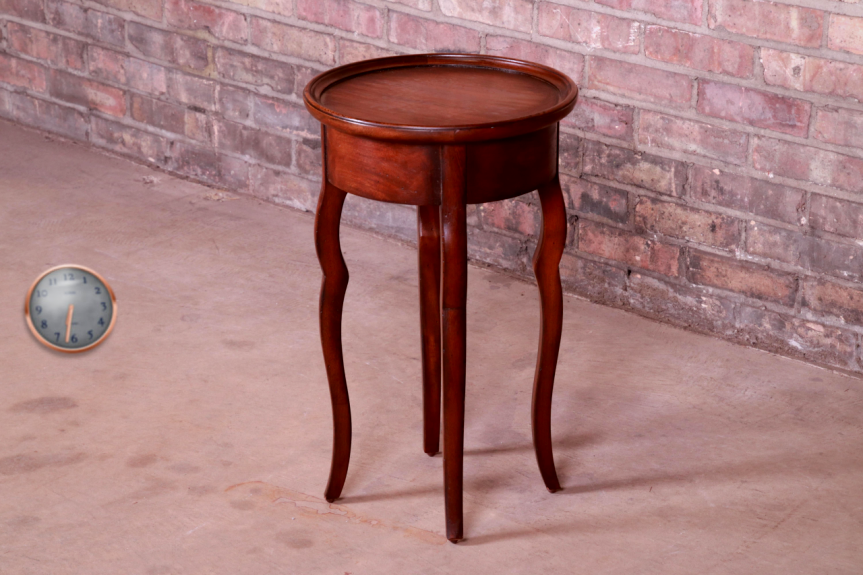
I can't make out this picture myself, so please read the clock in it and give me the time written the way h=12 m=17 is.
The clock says h=6 m=32
